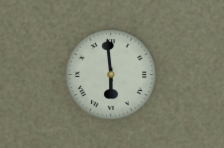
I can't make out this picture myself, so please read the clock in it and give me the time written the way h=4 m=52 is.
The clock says h=5 m=59
